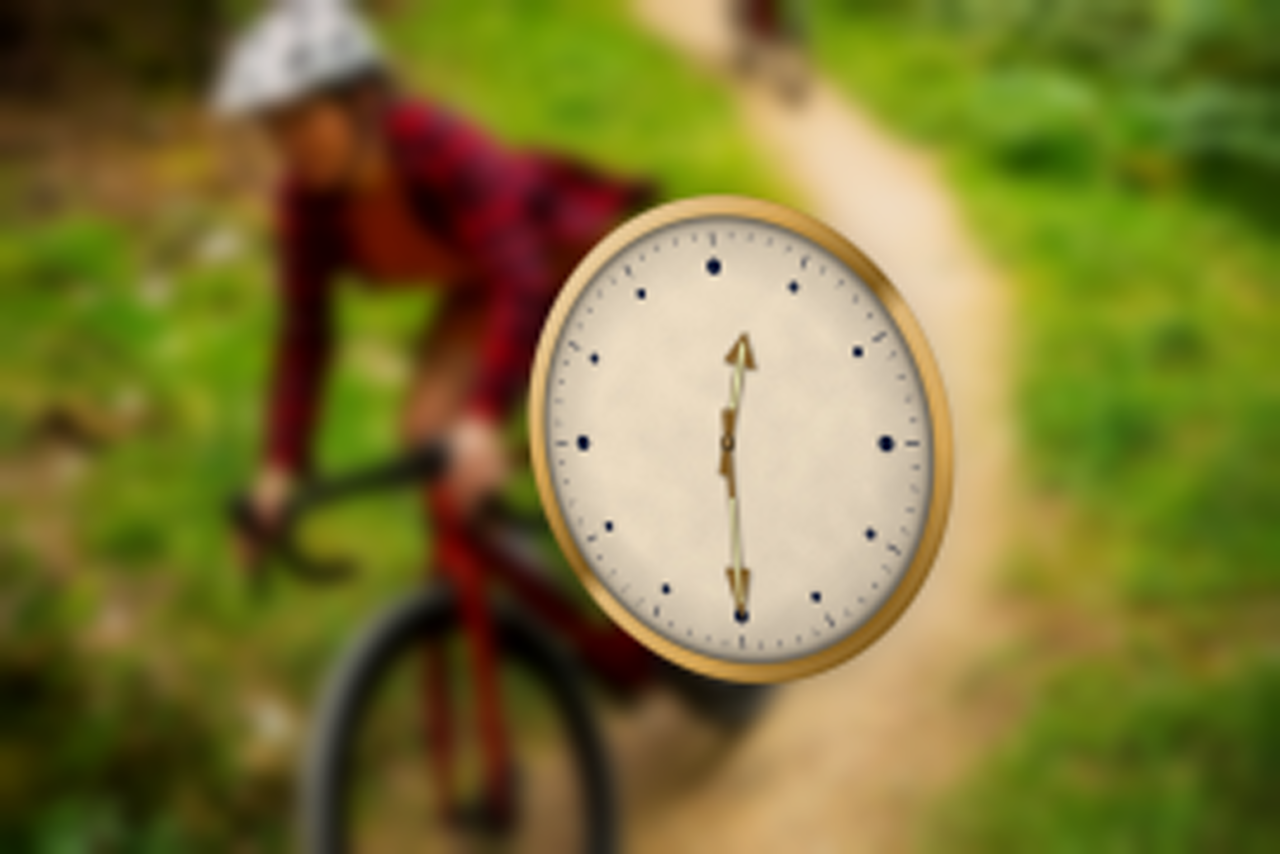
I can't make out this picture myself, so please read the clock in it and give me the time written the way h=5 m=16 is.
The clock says h=12 m=30
